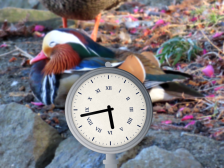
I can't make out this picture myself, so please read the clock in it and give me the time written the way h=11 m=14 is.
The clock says h=5 m=43
